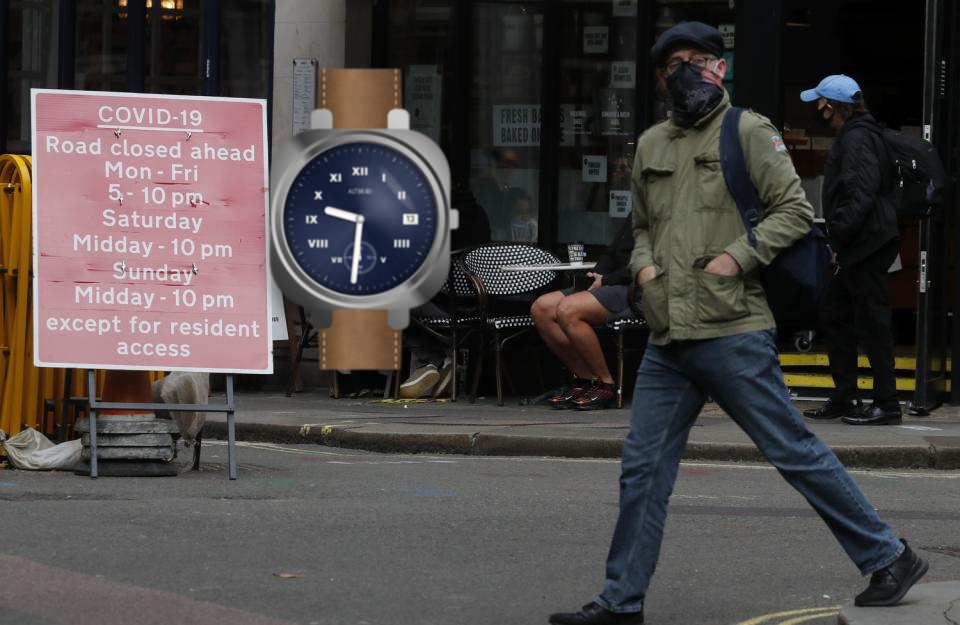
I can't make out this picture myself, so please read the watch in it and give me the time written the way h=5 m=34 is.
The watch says h=9 m=31
